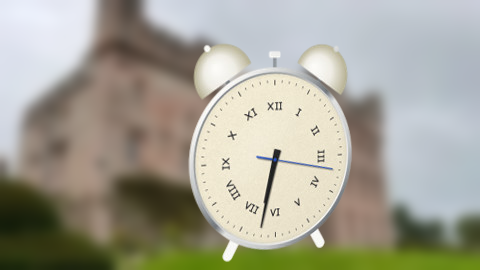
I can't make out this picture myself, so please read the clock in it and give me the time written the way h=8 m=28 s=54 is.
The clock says h=6 m=32 s=17
